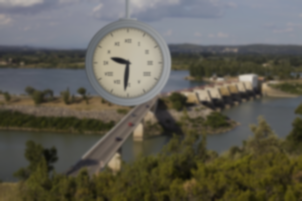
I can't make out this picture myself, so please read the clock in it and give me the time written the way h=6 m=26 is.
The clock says h=9 m=31
